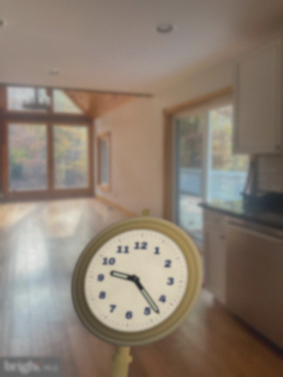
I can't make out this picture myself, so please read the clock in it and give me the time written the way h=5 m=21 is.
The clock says h=9 m=23
